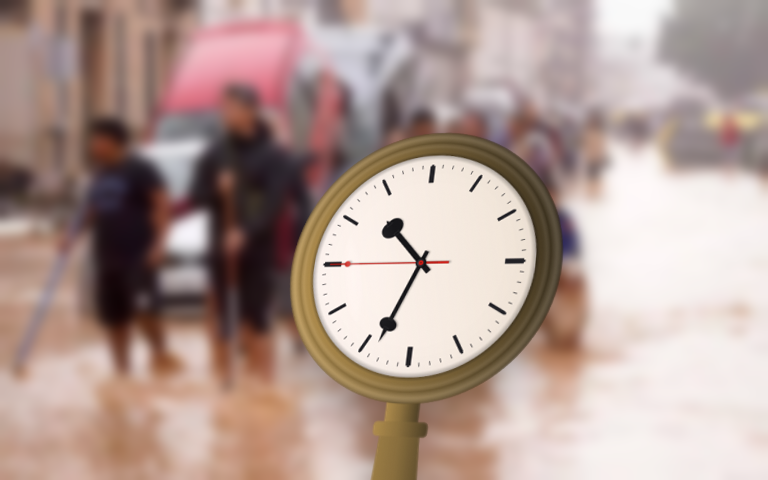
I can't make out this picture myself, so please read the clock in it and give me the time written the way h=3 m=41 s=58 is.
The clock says h=10 m=33 s=45
